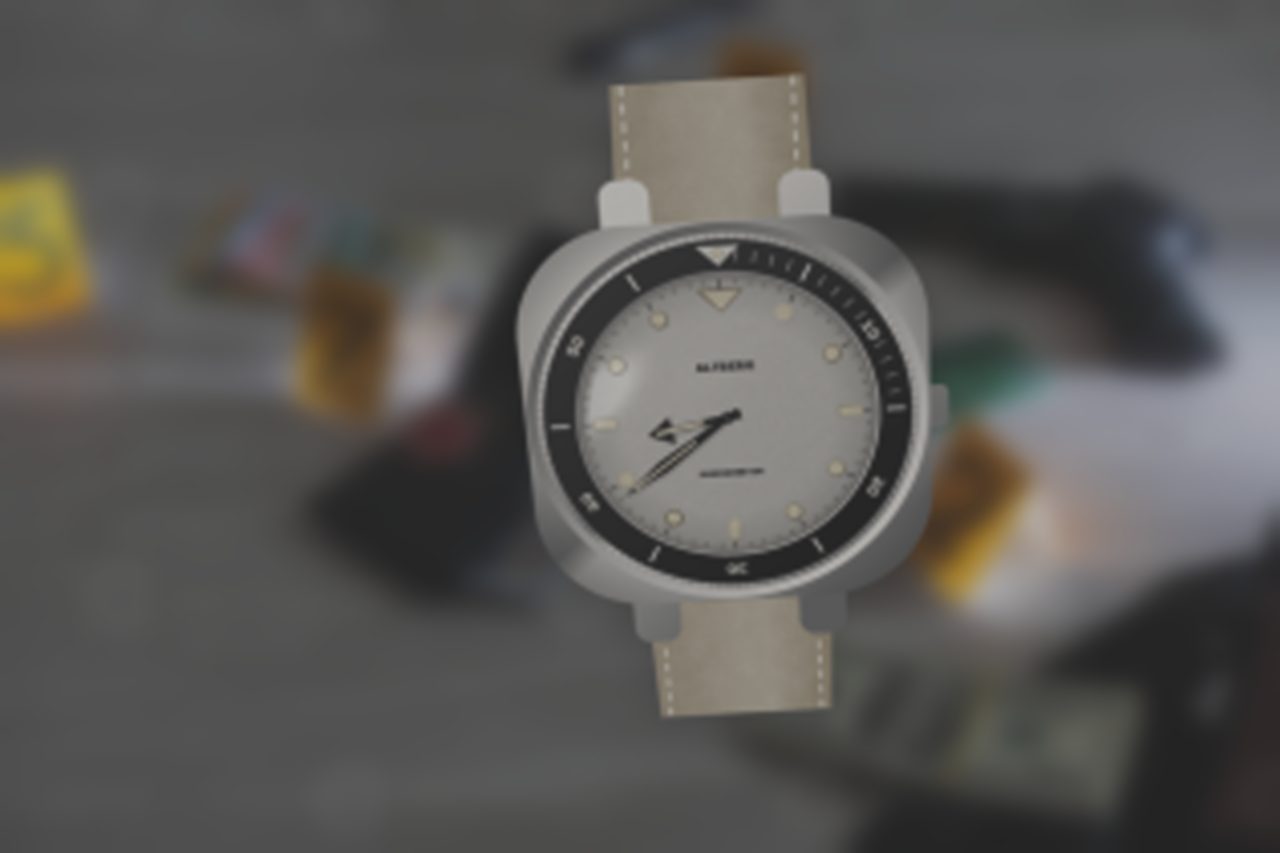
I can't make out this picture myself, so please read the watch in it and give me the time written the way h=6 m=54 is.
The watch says h=8 m=39
